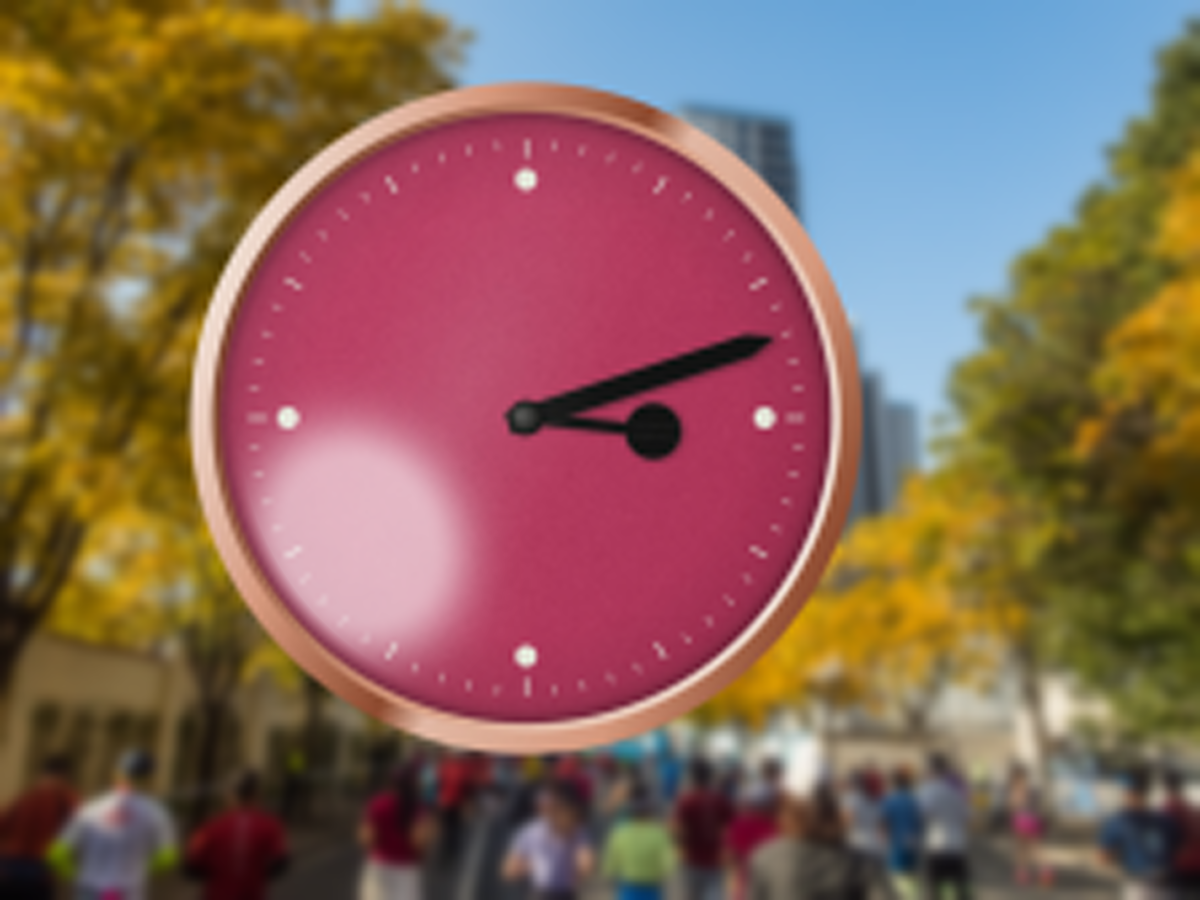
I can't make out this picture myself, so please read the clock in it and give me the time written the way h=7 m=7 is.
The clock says h=3 m=12
